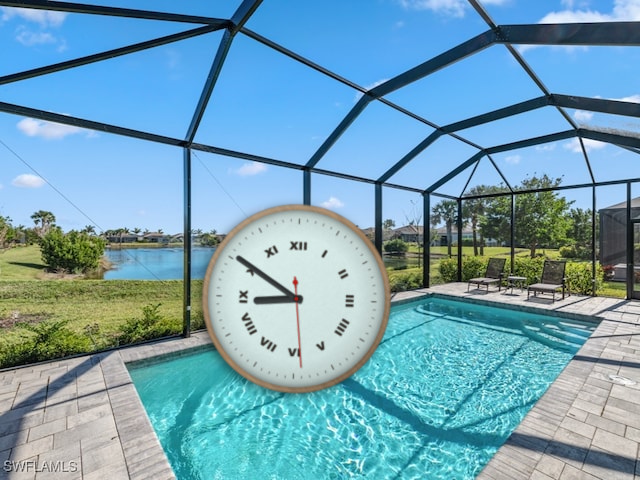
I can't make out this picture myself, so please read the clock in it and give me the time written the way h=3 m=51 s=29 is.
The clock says h=8 m=50 s=29
